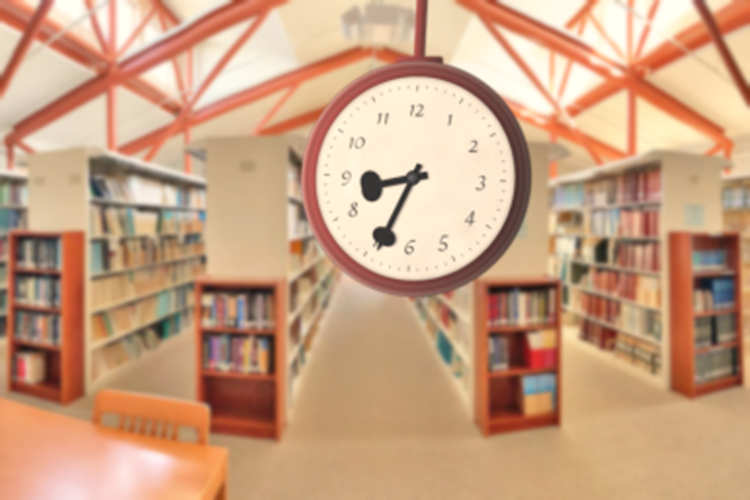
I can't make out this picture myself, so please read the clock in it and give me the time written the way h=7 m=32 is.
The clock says h=8 m=34
